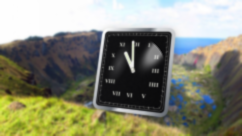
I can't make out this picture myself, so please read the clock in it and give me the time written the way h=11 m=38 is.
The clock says h=10 m=59
